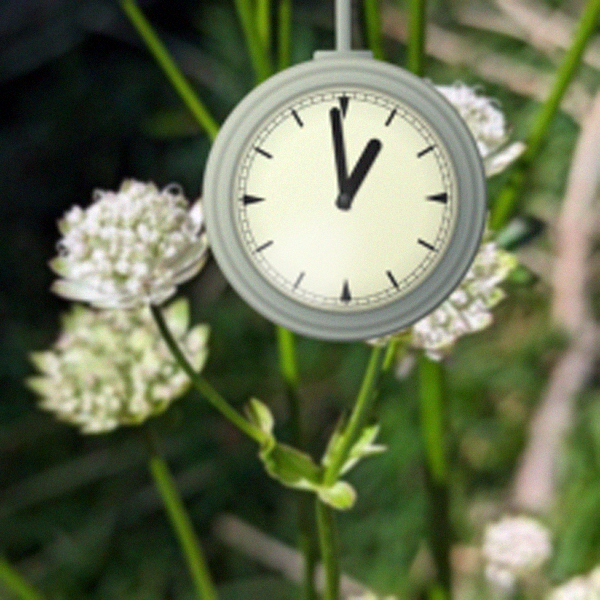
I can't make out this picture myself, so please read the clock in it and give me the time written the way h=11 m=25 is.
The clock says h=12 m=59
